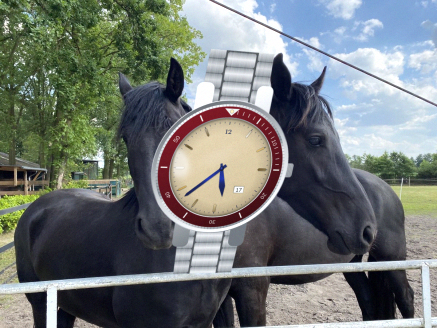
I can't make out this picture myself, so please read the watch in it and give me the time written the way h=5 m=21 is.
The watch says h=5 m=38
